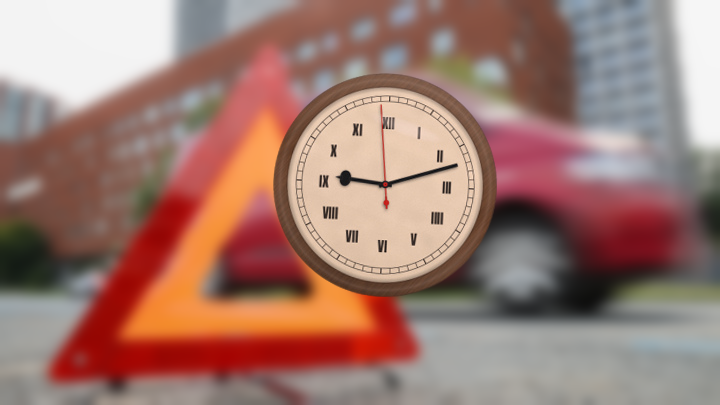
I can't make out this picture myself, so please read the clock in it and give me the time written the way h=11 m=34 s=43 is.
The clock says h=9 m=11 s=59
